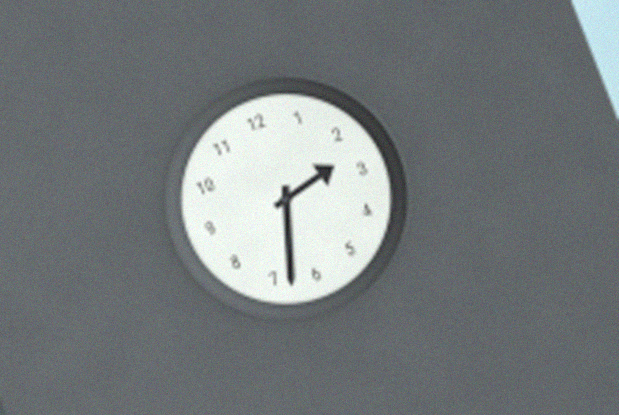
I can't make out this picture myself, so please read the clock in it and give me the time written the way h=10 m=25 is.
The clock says h=2 m=33
